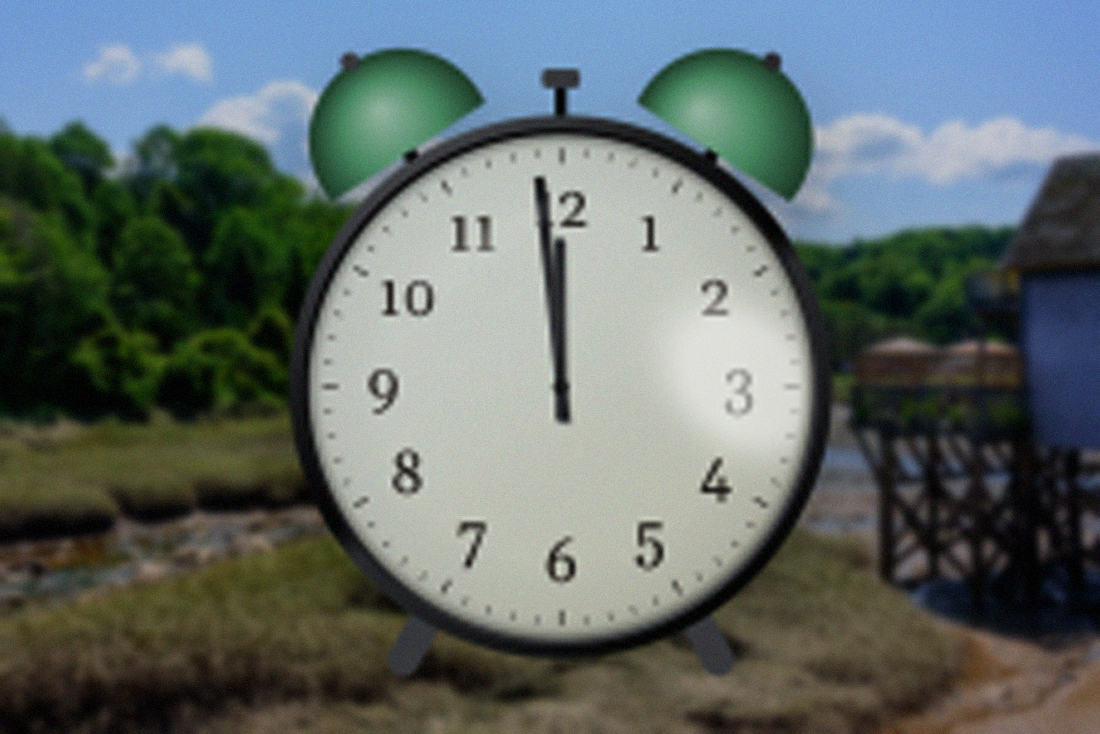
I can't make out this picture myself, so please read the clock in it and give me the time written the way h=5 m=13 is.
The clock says h=11 m=59
